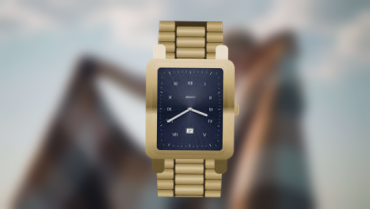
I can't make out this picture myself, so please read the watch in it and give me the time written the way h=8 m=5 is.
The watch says h=3 m=40
